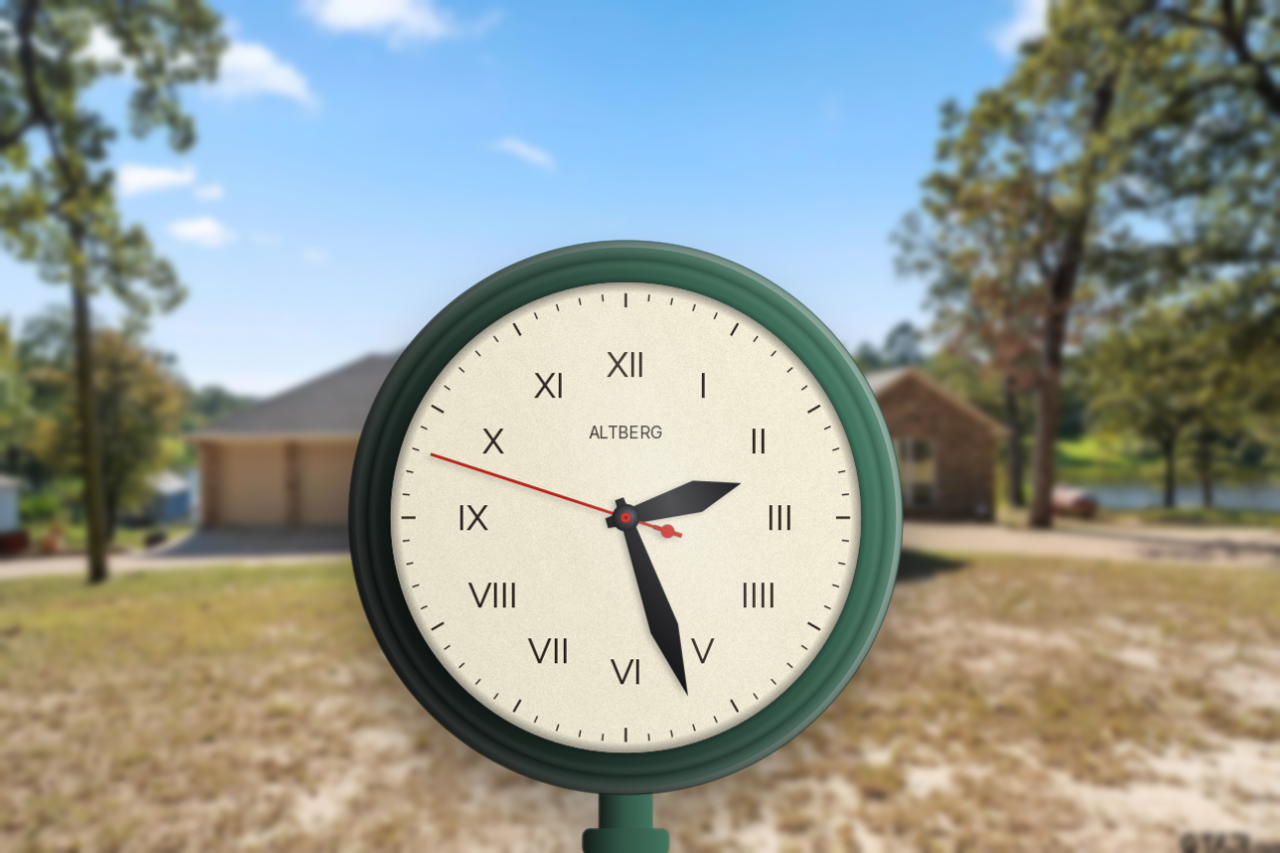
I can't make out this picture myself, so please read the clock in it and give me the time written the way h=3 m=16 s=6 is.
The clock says h=2 m=26 s=48
